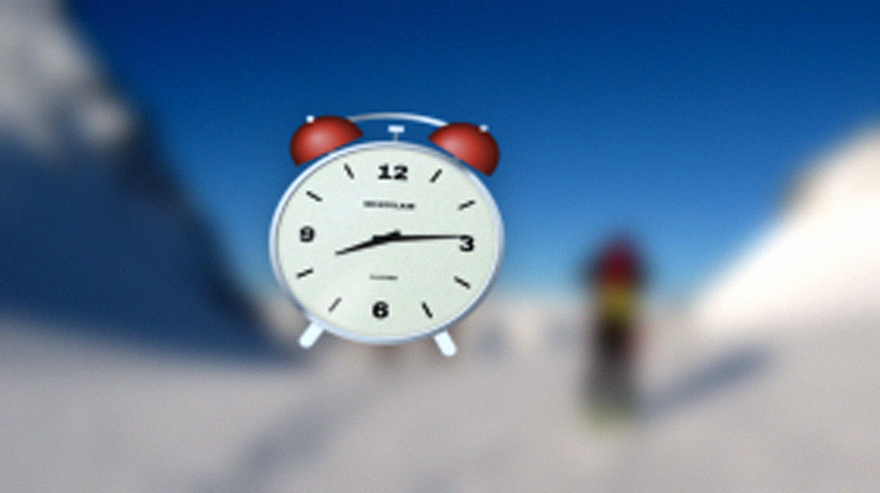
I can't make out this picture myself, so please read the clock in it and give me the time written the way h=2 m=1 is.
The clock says h=8 m=14
